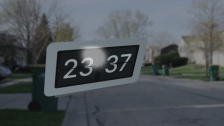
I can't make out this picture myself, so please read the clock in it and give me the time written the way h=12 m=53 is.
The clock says h=23 m=37
